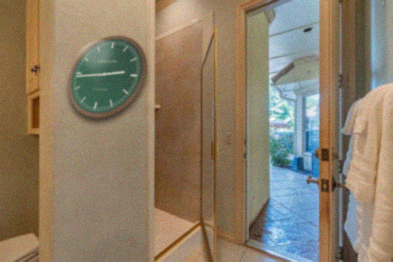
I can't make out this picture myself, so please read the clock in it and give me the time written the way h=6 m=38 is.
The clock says h=2 m=44
